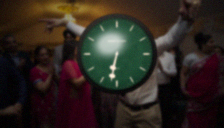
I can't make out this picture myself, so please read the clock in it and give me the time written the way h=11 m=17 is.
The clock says h=6 m=32
